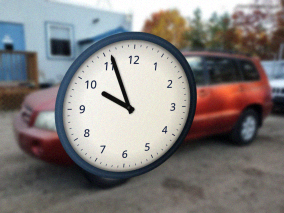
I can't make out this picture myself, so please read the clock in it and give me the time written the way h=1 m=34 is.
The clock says h=9 m=56
